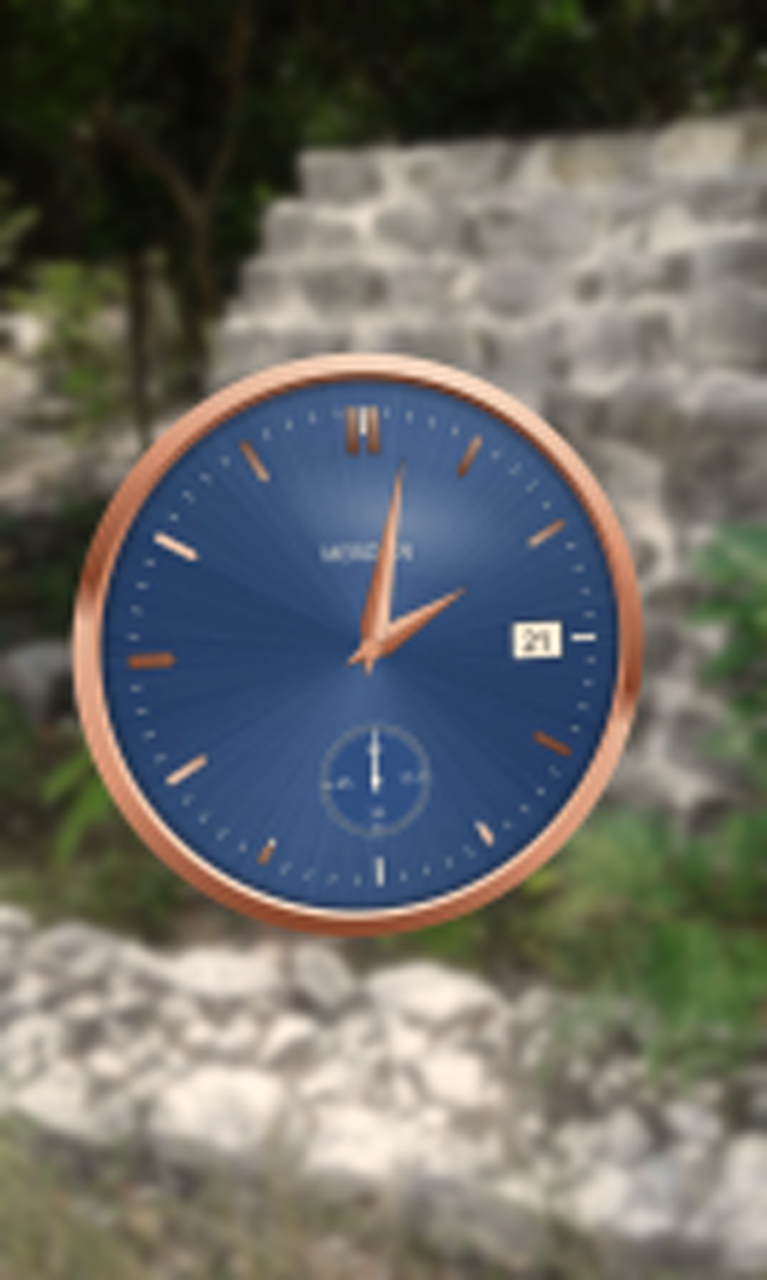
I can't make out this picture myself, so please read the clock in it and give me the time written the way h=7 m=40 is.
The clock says h=2 m=2
